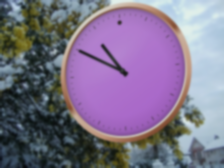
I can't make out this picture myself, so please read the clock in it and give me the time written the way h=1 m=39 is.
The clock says h=10 m=50
